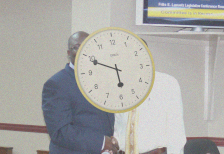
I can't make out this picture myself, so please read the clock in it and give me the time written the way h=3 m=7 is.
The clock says h=5 m=49
